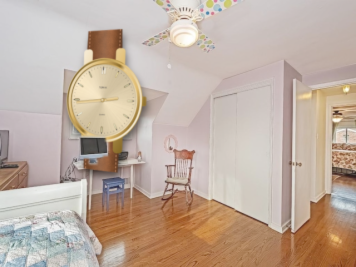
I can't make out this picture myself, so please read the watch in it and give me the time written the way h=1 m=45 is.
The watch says h=2 m=44
